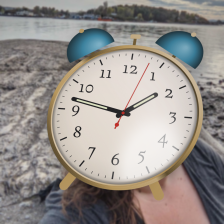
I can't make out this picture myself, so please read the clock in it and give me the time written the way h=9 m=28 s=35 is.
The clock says h=1 m=47 s=3
